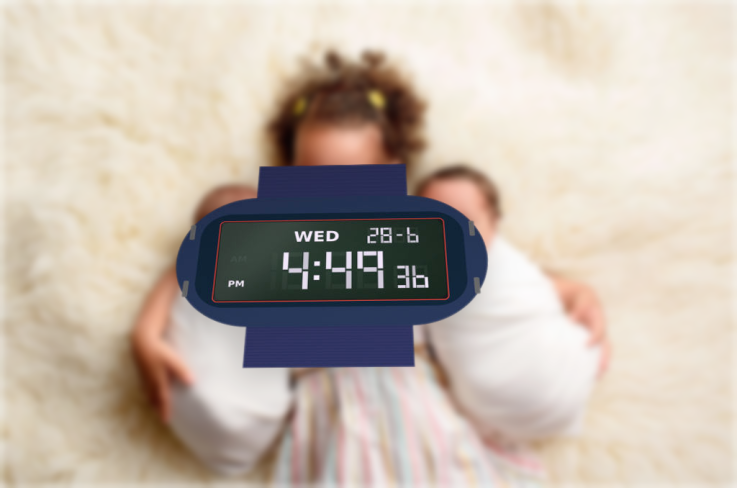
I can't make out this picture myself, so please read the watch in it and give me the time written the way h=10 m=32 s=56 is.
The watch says h=4 m=49 s=36
